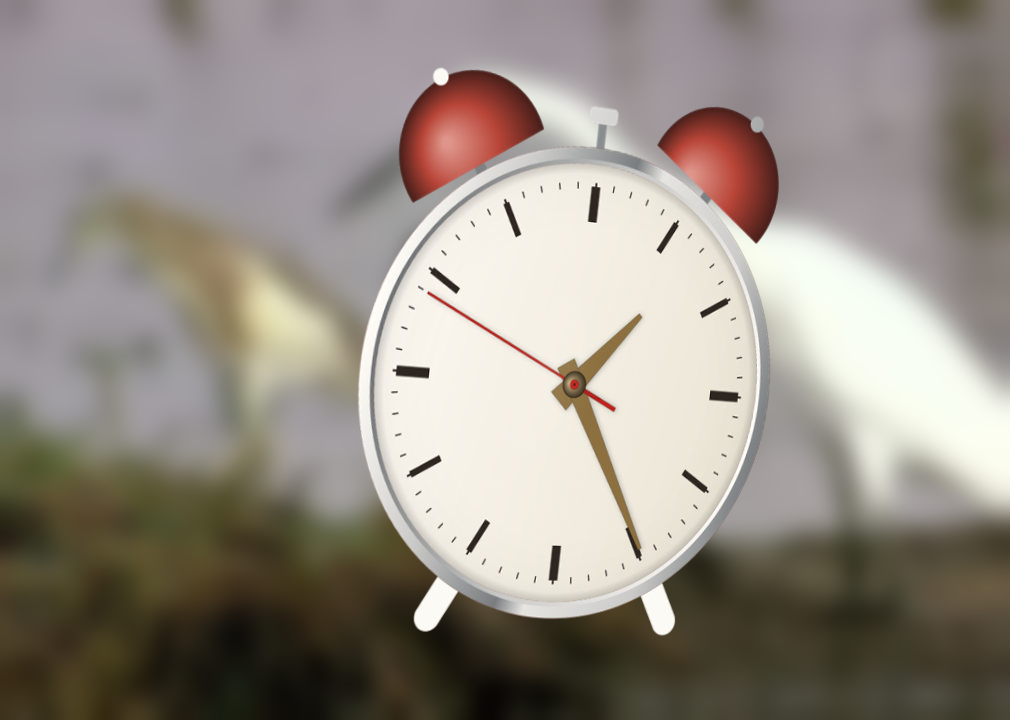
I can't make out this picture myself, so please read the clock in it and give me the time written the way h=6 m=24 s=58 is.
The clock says h=1 m=24 s=49
